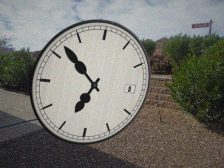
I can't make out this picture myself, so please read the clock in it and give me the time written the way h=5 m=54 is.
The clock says h=6 m=52
